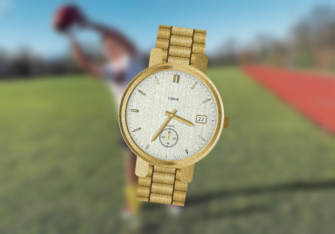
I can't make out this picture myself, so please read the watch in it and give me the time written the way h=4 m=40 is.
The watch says h=3 m=35
